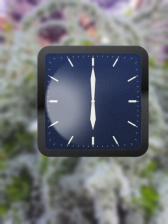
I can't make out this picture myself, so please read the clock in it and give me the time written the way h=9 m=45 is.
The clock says h=6 m=0
